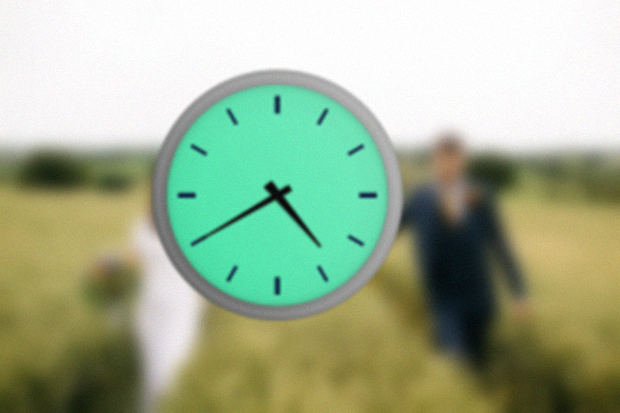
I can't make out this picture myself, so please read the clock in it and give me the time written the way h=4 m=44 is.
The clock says h=4 m=40
